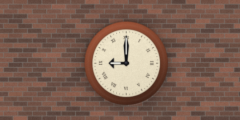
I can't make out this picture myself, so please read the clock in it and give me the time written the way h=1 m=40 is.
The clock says h=9 m=0
